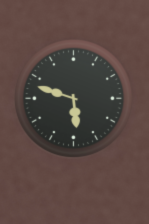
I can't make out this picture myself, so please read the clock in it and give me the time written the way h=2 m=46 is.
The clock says h=5 m=48
